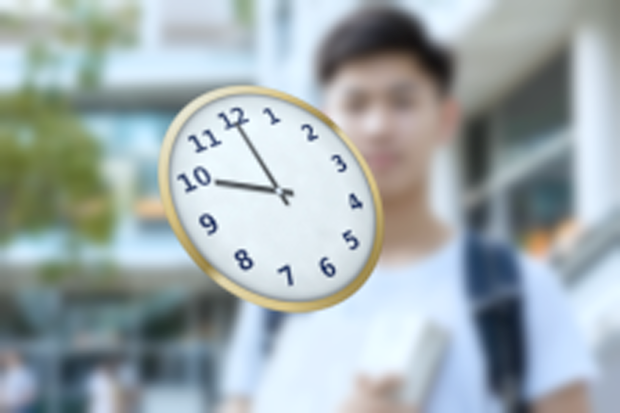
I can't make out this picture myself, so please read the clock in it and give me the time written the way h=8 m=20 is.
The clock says h=10 m=0
